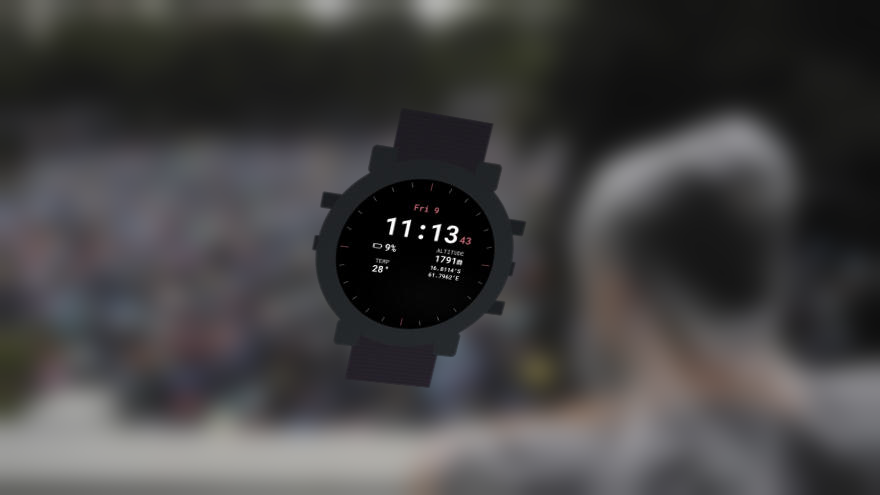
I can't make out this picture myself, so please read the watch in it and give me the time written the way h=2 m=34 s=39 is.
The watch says h=11 m=13 s=43
